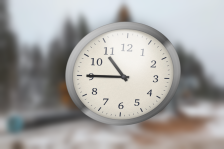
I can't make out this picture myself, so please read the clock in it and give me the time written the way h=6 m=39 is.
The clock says h=10 m=45
